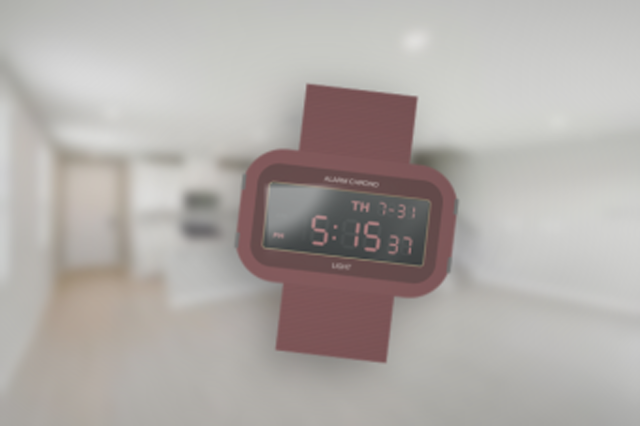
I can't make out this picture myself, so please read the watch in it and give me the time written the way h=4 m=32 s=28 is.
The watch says h=5 m=15 s=37
